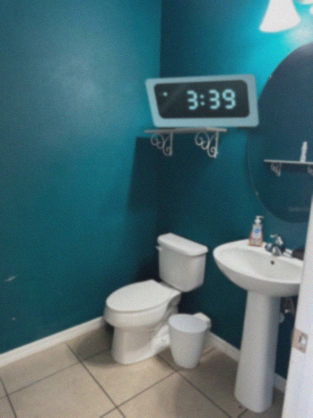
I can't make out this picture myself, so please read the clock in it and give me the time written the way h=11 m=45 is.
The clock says h=3 m=39
